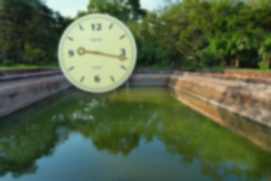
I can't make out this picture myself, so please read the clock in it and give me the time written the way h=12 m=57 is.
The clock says h=9 m=17
